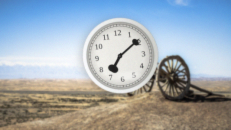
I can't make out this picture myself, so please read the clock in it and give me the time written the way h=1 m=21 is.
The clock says h=7 m=9
